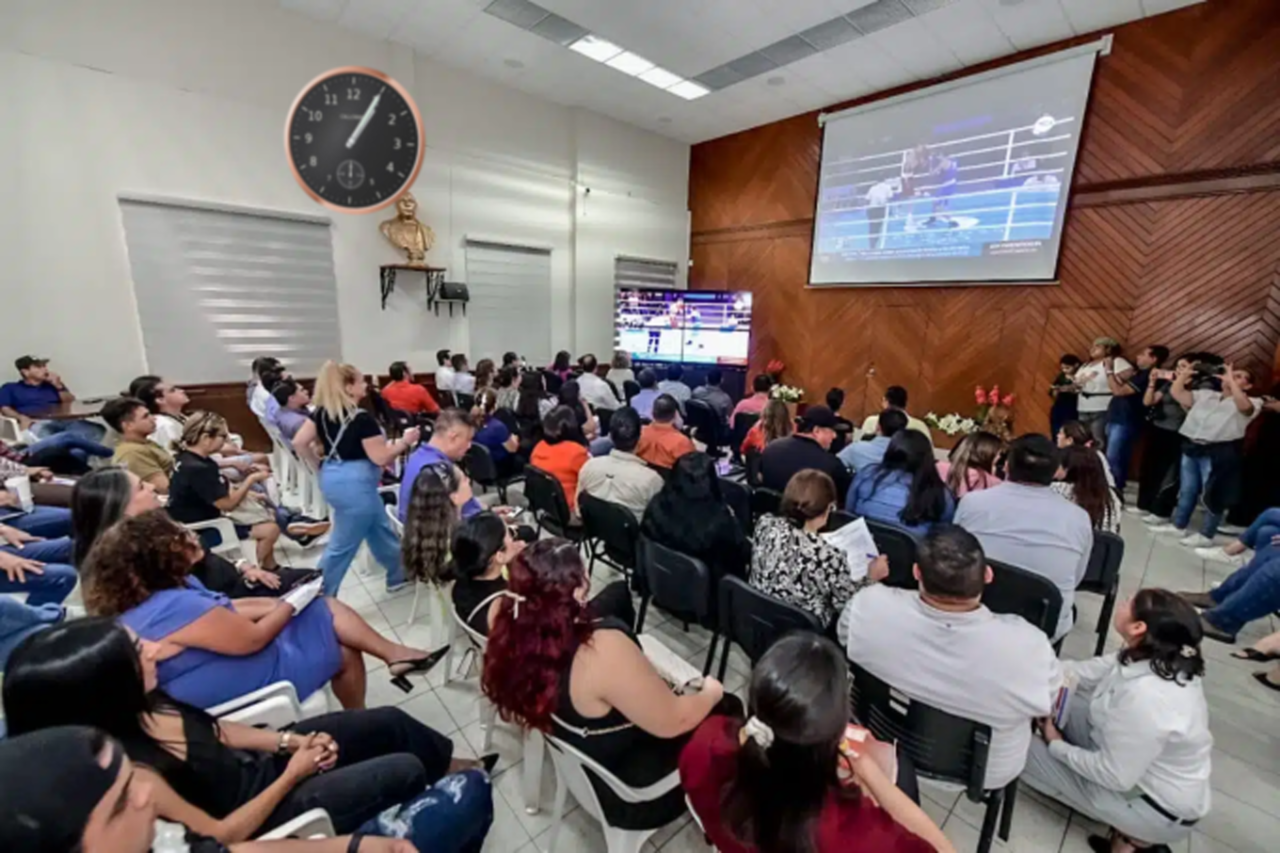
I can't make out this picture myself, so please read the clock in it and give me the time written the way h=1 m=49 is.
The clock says h=1 m=5
